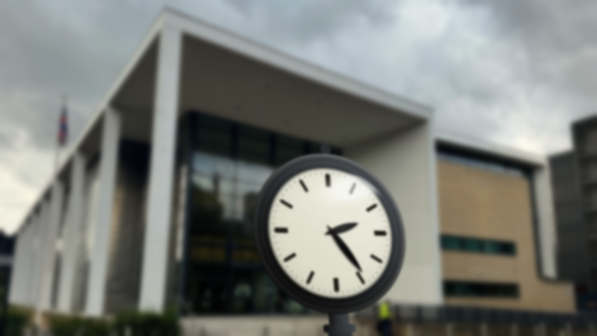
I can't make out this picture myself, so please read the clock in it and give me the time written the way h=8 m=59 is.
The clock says h=2 m=24
